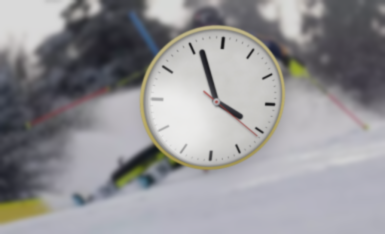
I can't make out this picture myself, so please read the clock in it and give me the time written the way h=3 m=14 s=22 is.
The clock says h=3 m=56 s=21
